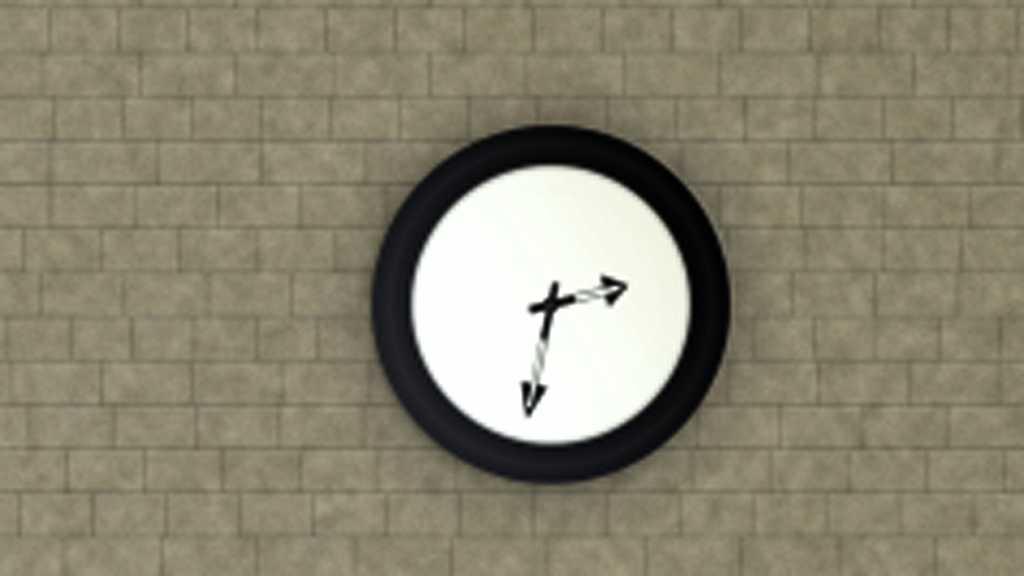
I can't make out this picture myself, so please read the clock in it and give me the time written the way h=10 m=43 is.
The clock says h=2 m=32
